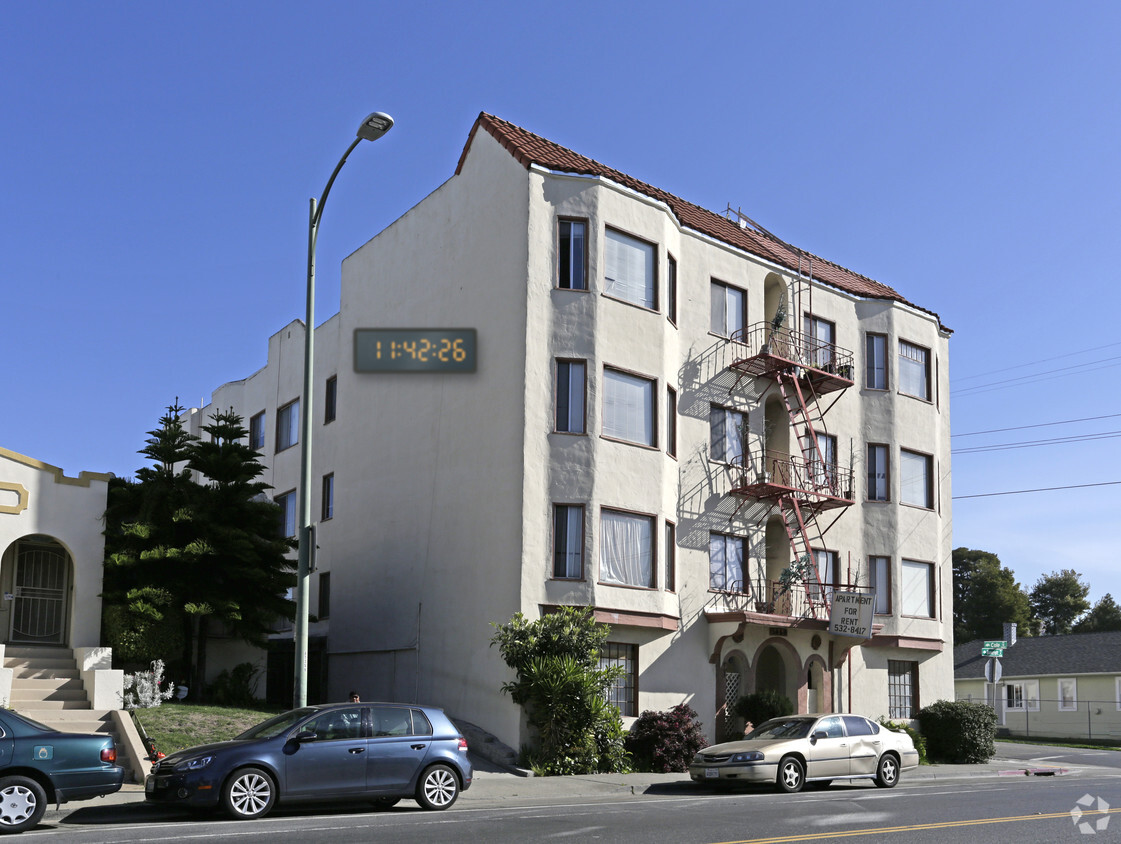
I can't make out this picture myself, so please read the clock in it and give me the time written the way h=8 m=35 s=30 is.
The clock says h=11 m=42 s=26
